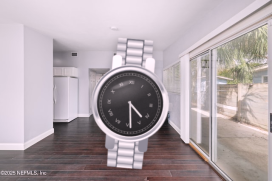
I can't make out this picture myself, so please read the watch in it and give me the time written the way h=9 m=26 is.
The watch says h=4 m=29
